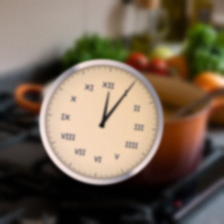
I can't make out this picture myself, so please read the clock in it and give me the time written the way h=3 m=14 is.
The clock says h=12 m=5
